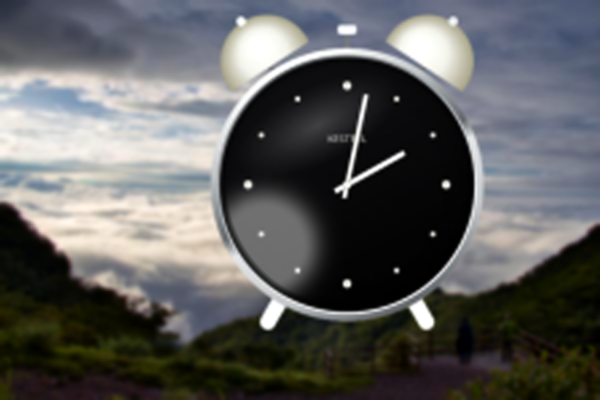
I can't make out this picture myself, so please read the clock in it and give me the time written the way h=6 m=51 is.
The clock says h=2 m=2
